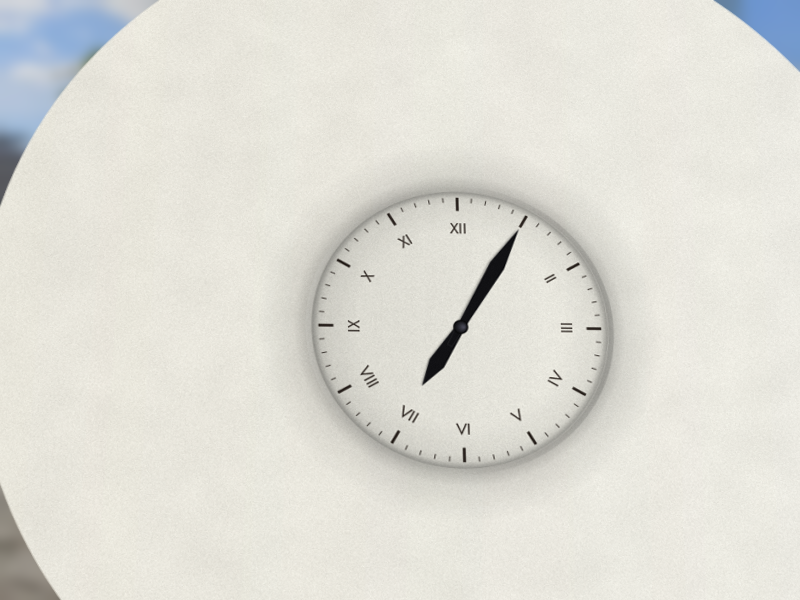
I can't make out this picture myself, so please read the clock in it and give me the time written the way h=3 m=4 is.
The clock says h=7 m=5
